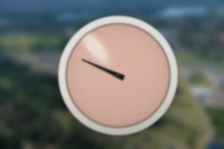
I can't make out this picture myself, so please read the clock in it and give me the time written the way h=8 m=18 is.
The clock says h=9 m=49
